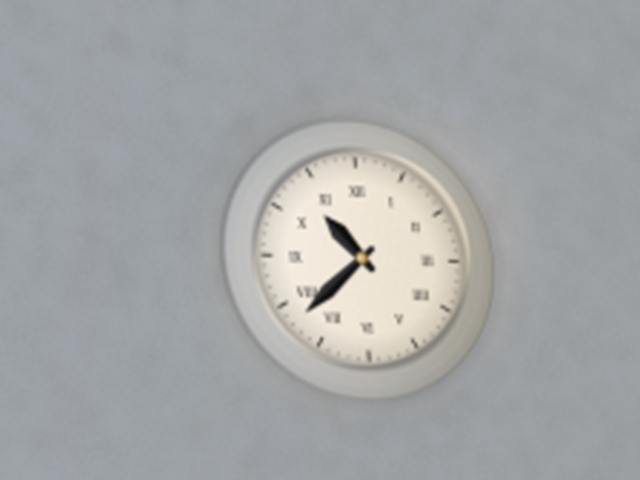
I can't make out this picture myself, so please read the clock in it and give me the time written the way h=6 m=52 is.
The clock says h=10 m=38
